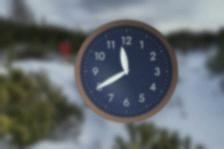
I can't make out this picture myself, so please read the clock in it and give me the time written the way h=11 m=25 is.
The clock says h=11 m=40
